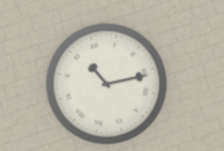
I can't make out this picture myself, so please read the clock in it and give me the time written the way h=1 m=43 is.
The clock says h=11 m=16
